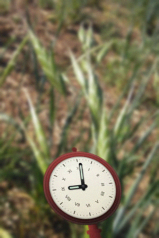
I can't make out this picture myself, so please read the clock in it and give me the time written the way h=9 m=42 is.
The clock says h=9 m=1
